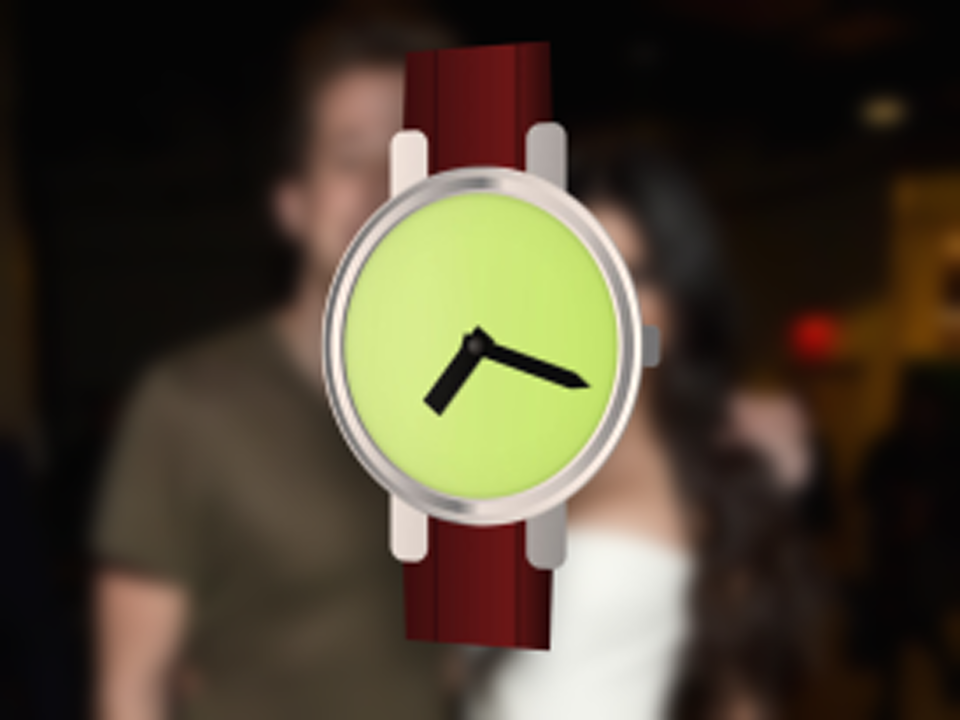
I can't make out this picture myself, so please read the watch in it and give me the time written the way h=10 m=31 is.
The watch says h=7 m=18
